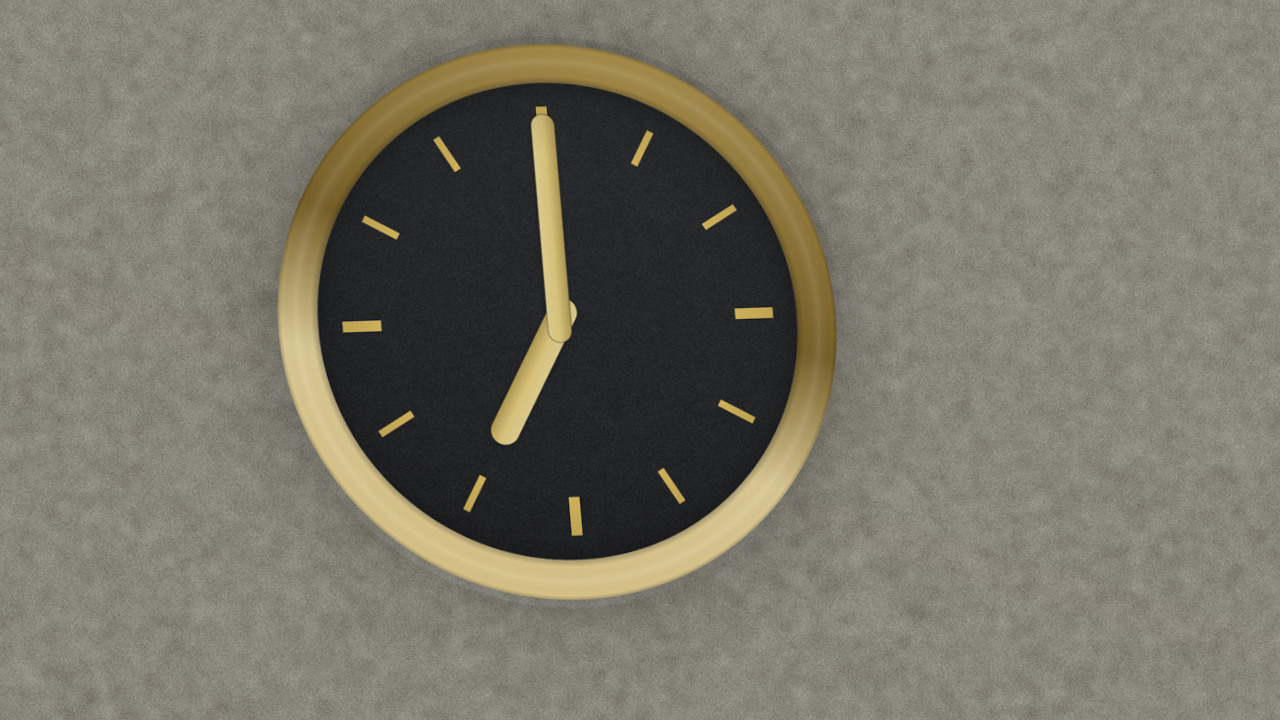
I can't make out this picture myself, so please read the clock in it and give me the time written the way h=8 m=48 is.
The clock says h=7 m=0
